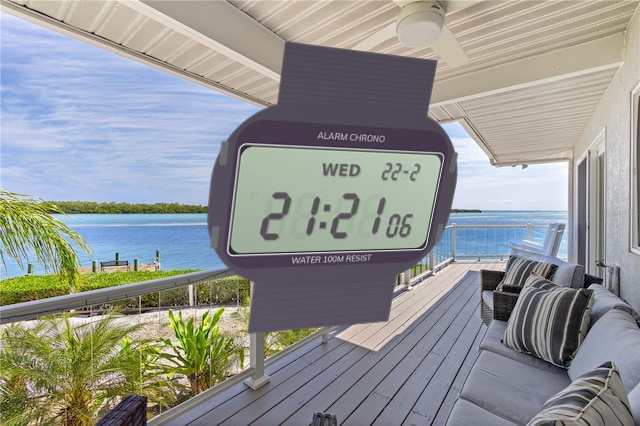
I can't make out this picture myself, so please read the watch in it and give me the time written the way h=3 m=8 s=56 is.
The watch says h=21 m=21 s=6
